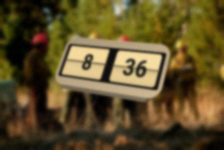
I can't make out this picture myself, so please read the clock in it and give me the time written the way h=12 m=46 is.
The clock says h=8 m=36
